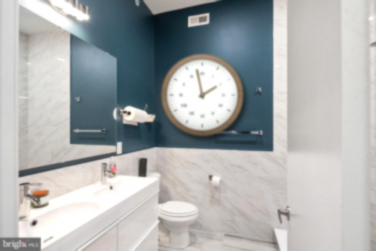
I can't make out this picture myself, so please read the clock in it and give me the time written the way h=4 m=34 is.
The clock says h=1 m=58
